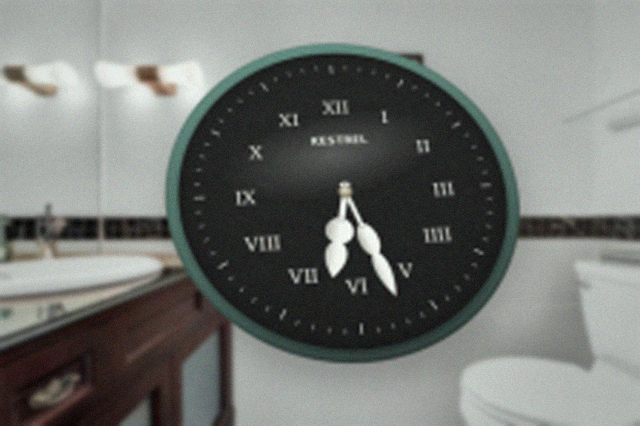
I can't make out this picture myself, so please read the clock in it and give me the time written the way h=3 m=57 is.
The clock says h=6 m=27
